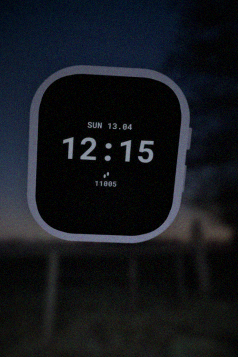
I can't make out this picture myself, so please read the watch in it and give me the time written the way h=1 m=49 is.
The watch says h=12 m=15
